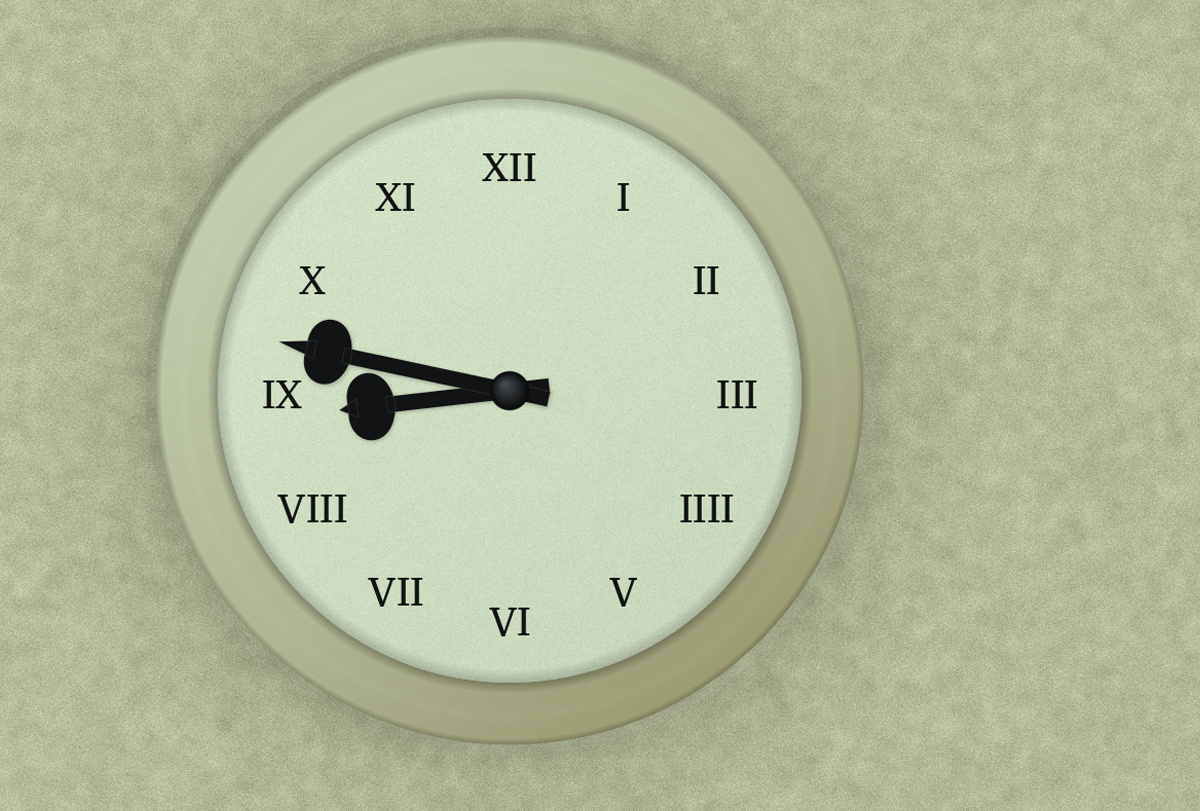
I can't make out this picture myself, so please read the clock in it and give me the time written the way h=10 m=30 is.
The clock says h=8 m=47
